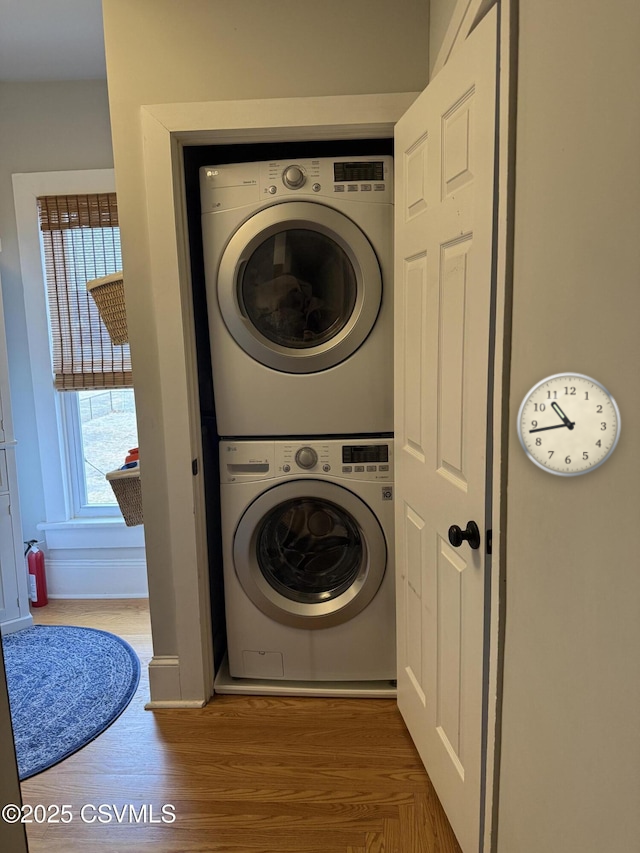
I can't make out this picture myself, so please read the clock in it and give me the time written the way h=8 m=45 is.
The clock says h=10 m=43
